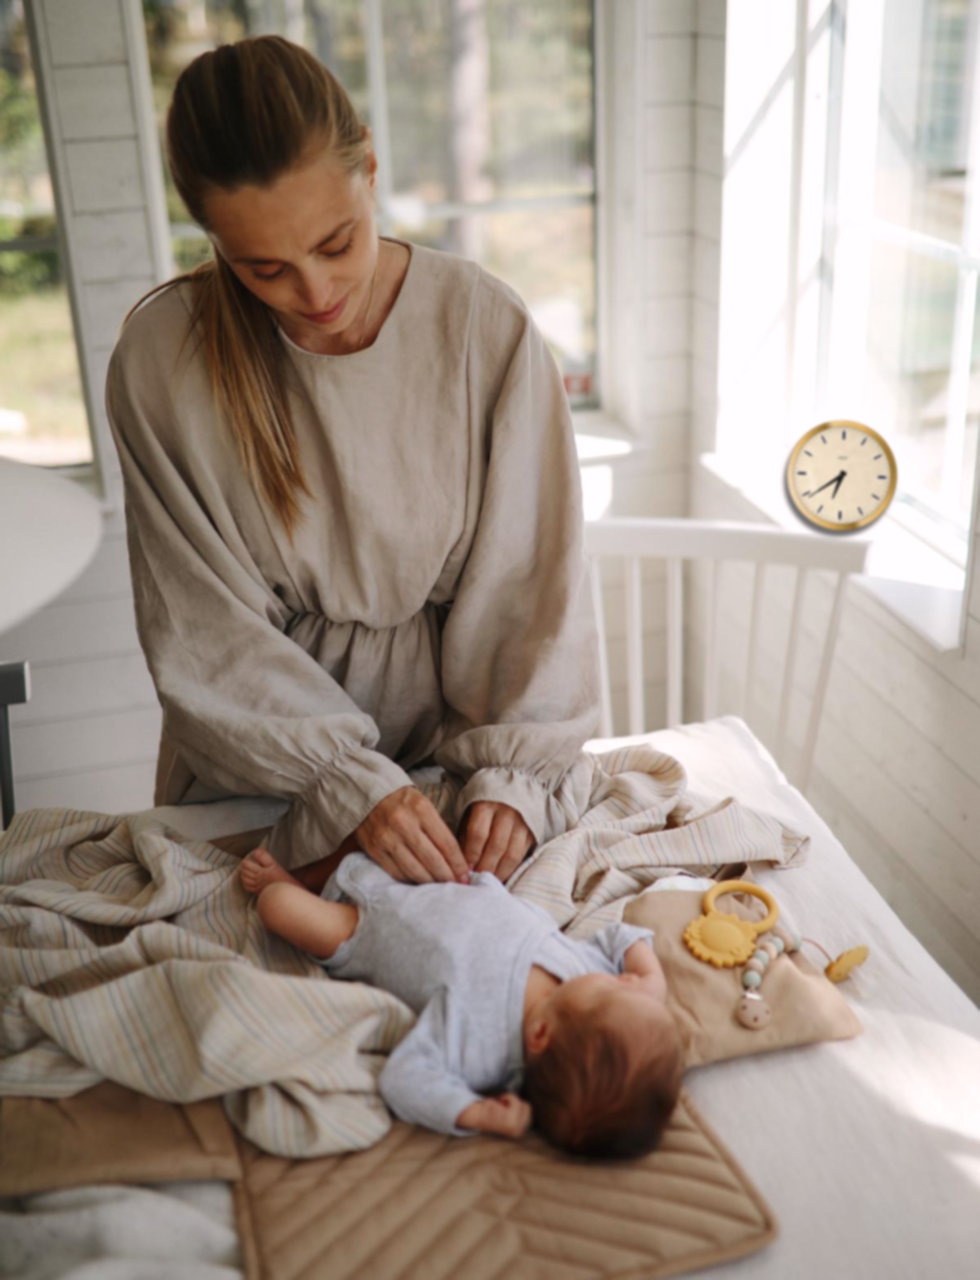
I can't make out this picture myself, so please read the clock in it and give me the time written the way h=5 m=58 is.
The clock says h=6 m=39
